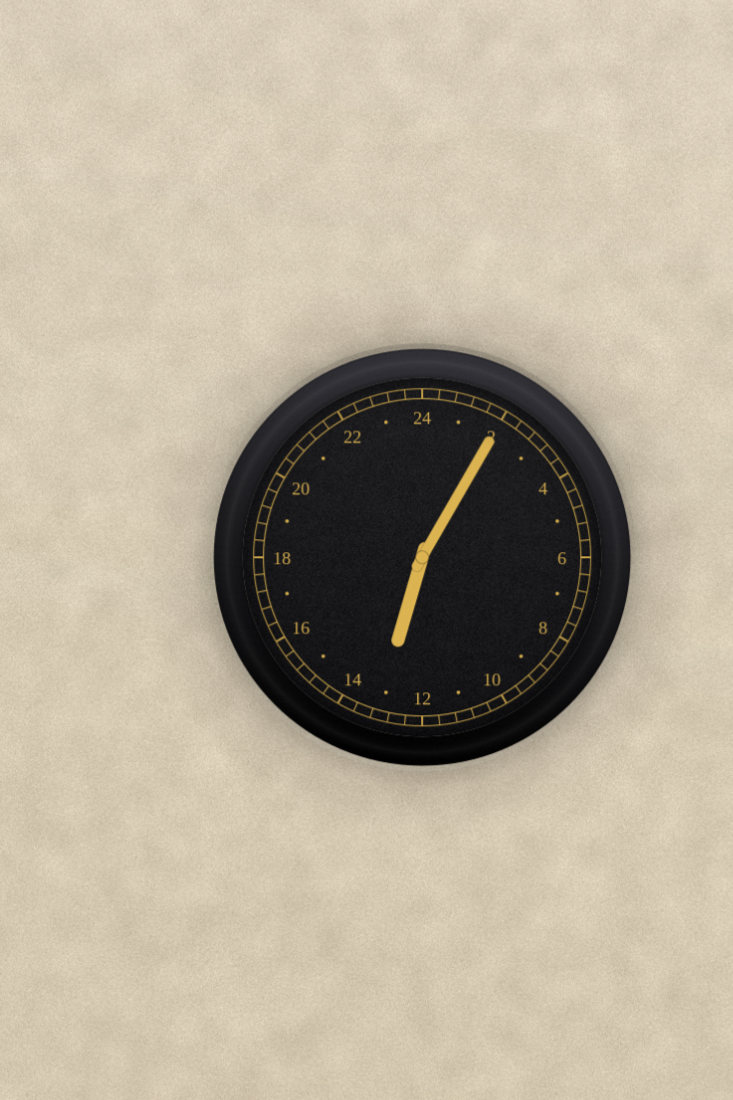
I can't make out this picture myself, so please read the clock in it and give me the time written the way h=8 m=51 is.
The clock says h=13 m=5
